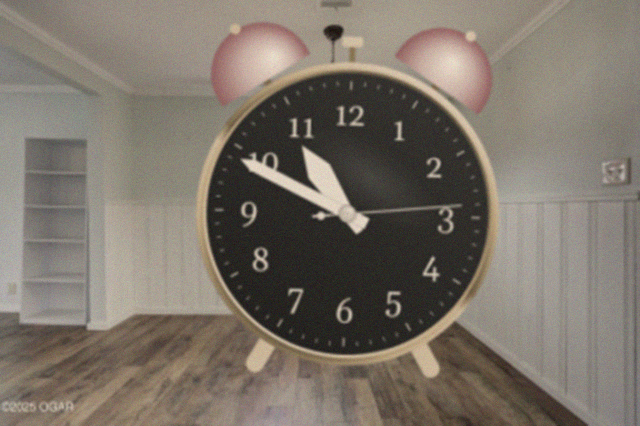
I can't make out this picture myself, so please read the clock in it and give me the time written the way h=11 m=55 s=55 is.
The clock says h=10 m=49 s=14
